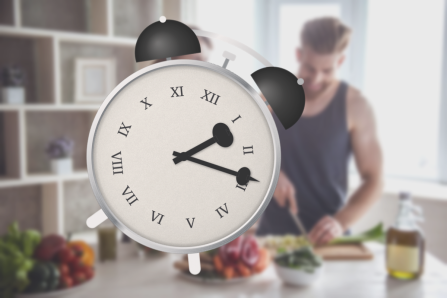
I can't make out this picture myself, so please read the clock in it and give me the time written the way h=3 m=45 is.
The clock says h=1 m=14
